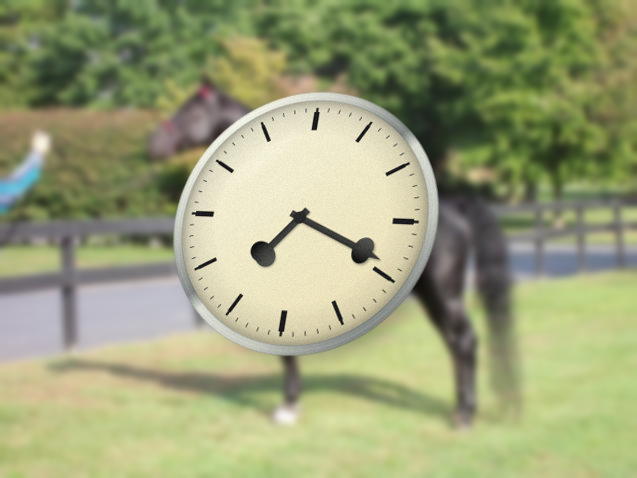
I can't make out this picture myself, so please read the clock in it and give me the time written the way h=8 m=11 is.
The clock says h=7 m=19
